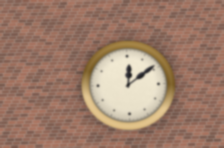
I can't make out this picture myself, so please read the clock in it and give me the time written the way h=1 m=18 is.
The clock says h=12 m=9
